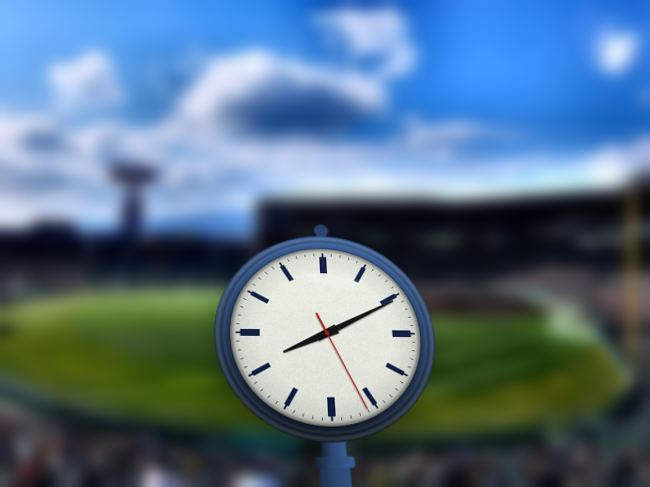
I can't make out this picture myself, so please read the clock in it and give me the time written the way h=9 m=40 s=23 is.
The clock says h=8 m=10 s=26
